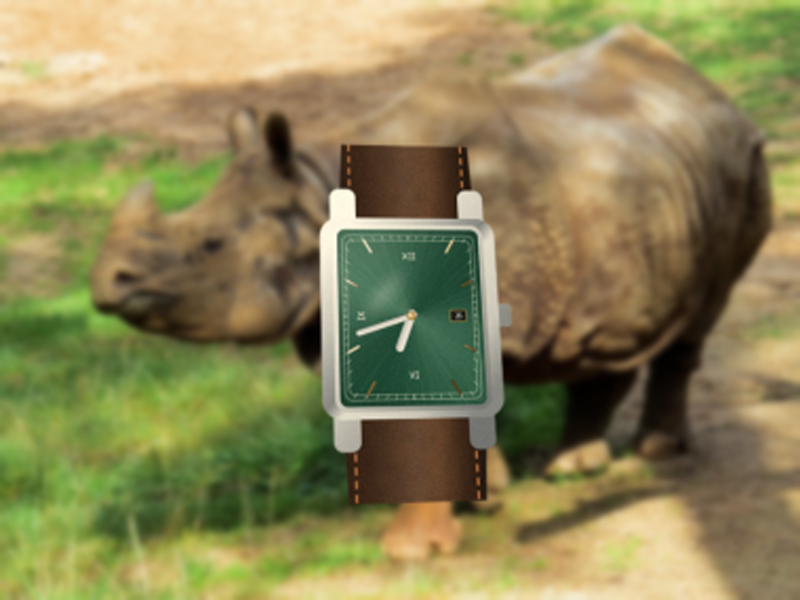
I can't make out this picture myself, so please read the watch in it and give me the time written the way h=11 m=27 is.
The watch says h=6 m=42
